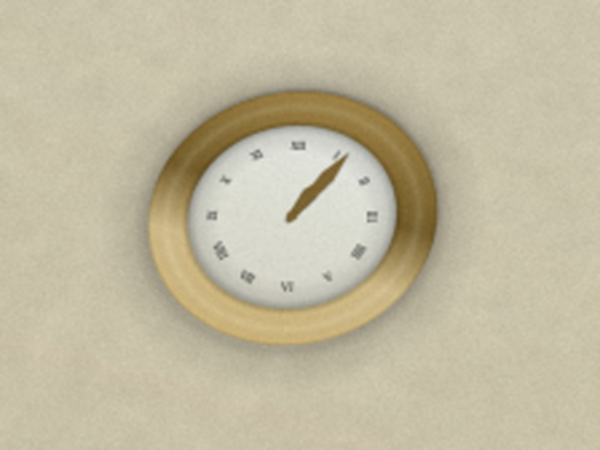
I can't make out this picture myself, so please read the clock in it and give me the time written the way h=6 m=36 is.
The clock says h=1 m=6
